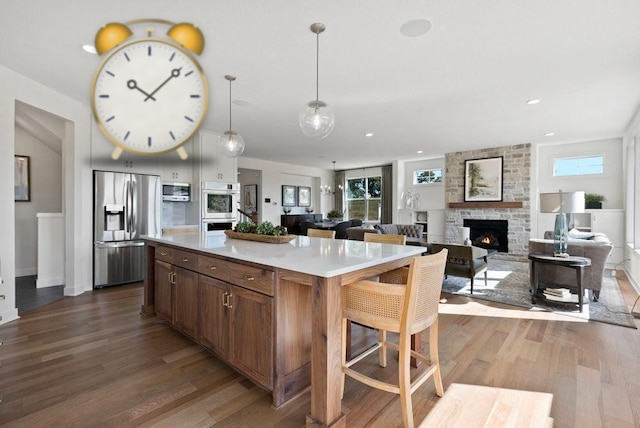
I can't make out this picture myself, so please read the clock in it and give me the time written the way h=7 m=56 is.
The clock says h=10 m=8
